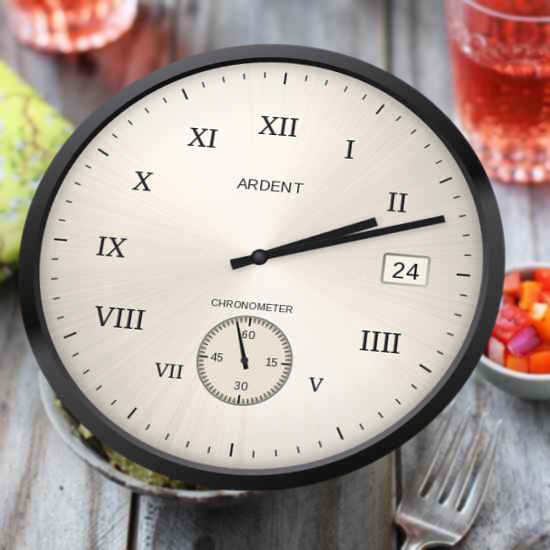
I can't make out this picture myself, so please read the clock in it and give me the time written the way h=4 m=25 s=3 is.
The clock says h=2 m=11 s=57
